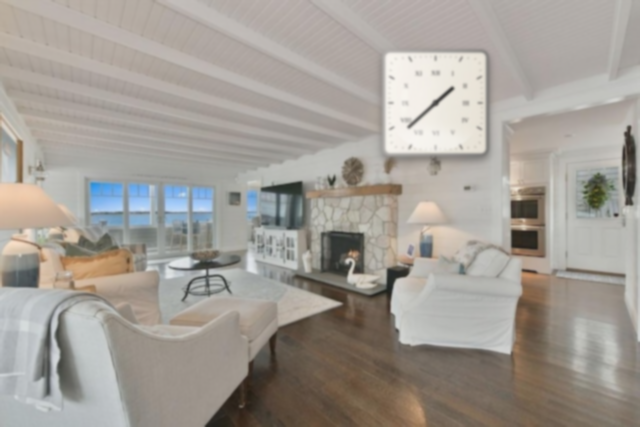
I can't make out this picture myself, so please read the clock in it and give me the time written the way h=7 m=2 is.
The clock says h=1 m=38
